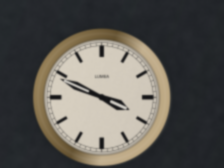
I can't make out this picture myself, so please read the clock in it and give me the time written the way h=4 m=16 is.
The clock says h=3 m=49
